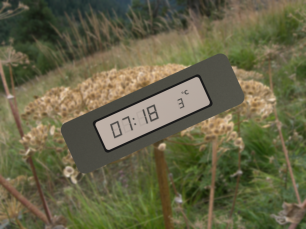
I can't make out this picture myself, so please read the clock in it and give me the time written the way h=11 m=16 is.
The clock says h=7 m=18
